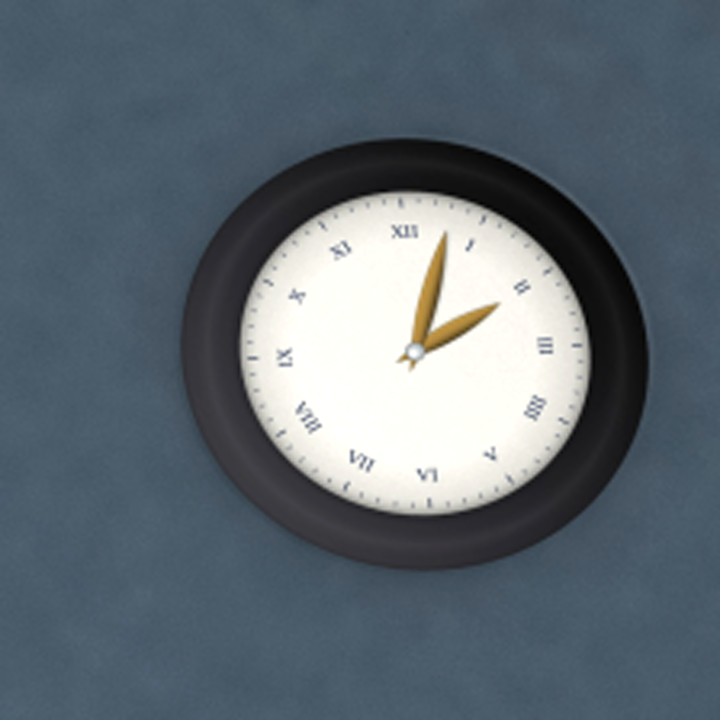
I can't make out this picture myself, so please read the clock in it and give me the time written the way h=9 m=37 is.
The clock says h=2 m=3
